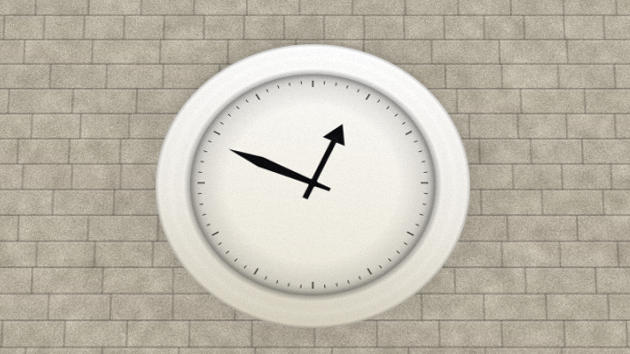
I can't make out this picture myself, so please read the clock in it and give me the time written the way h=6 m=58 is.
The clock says h=12 m=49
